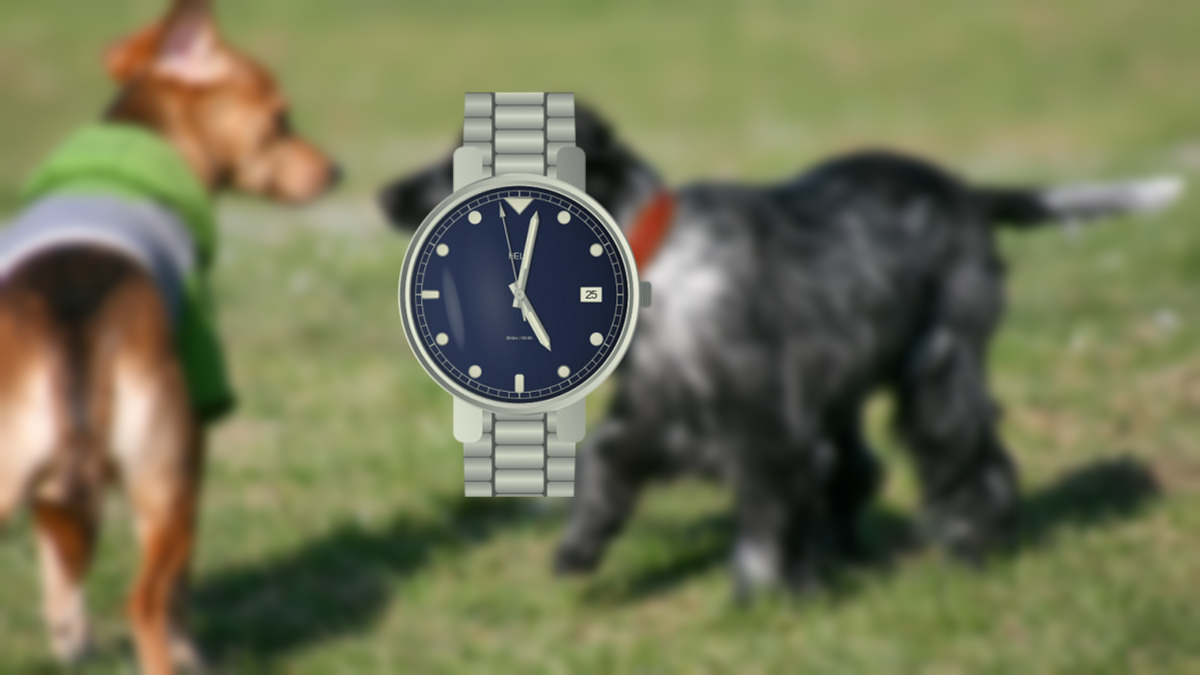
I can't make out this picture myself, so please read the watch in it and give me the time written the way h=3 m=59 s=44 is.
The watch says h=5 m=1 s=58
